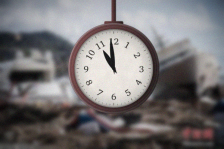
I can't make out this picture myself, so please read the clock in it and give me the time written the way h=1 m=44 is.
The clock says h=10 m=59
